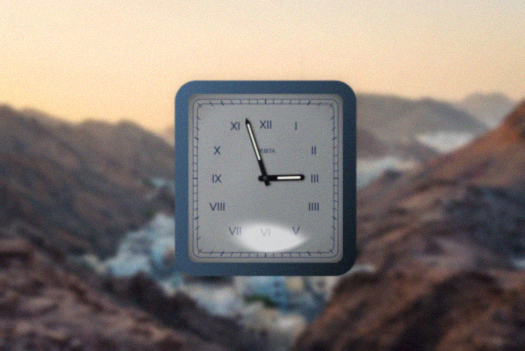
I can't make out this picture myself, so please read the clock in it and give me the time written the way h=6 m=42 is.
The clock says h=2 m=57
